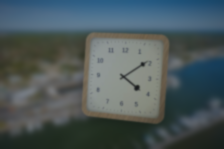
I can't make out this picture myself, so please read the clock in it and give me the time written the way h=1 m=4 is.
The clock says h=4 m=9
